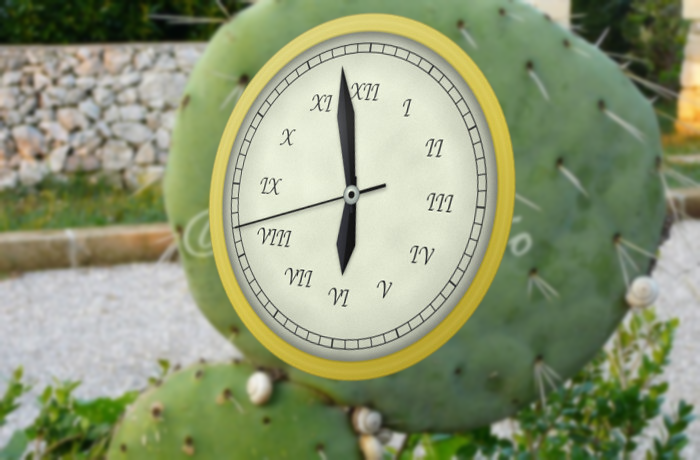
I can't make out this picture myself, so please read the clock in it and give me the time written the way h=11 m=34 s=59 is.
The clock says h=5 m=57 s=42
